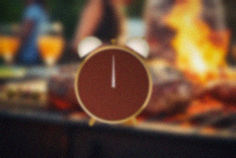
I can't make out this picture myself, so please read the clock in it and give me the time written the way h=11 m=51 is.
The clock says h=12 m=0
